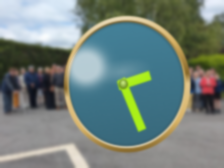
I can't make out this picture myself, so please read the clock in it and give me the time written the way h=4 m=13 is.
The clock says h=2 m=26
